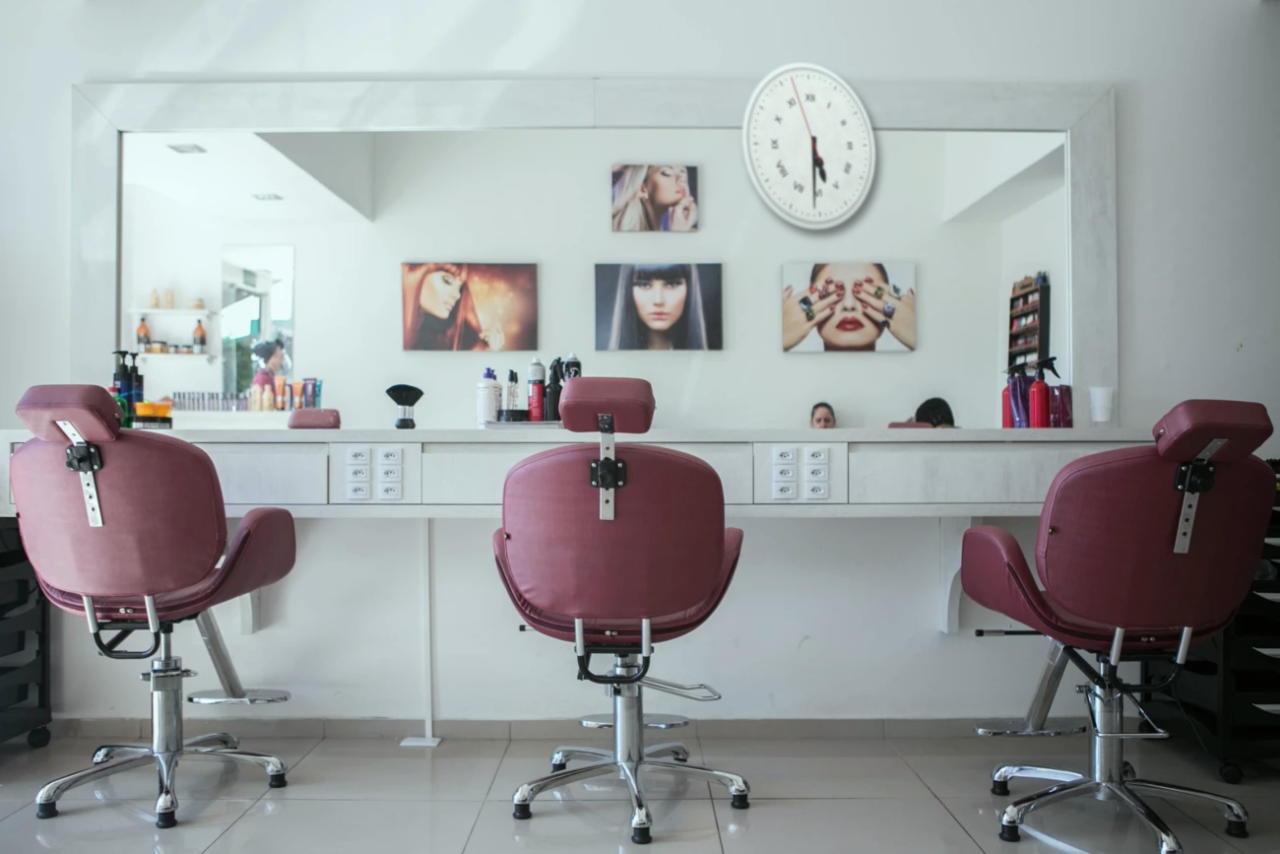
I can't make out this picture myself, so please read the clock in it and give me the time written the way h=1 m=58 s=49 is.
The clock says h=5 m=30 s=57
